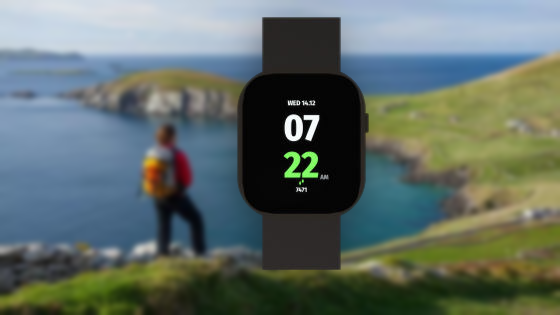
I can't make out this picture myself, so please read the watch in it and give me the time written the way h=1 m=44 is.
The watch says h=7 m=22
